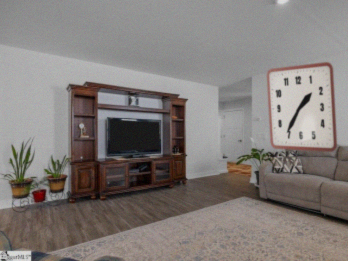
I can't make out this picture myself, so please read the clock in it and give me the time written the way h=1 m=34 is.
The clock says h=1 m=36
